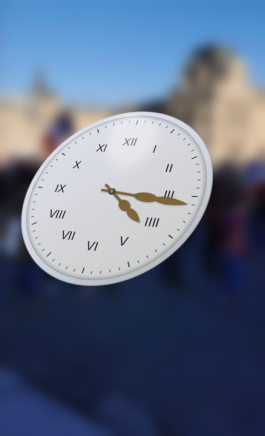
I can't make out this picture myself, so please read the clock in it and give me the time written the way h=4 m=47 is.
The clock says h=4 m=16
